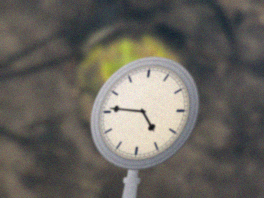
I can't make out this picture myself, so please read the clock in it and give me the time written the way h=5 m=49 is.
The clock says h=4 m=46
